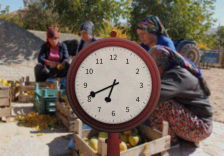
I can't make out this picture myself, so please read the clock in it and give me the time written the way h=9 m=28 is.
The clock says h=6 m=41
